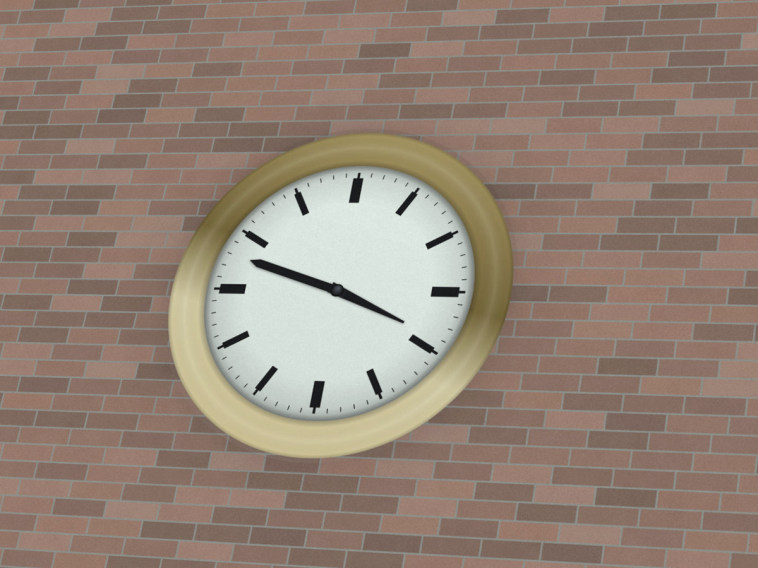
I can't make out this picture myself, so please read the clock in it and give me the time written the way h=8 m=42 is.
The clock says h=3 m=48
